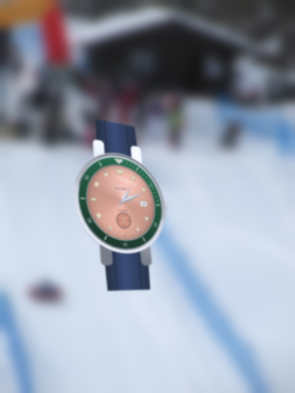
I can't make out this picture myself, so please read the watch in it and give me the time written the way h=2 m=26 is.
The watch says h=1 m=11
